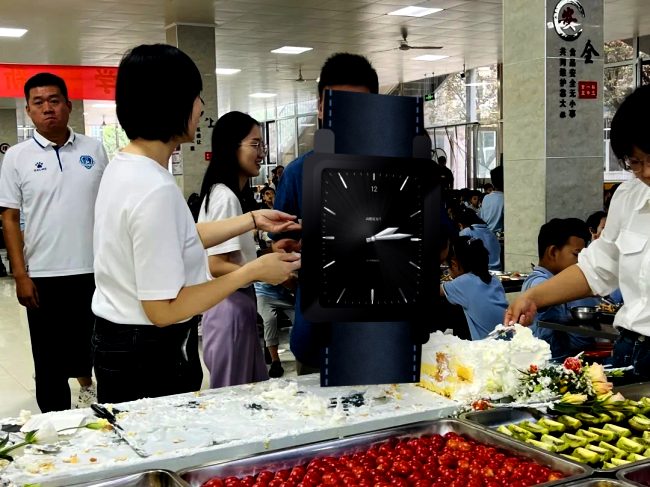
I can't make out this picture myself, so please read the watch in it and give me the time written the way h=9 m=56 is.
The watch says h=2 m=14
